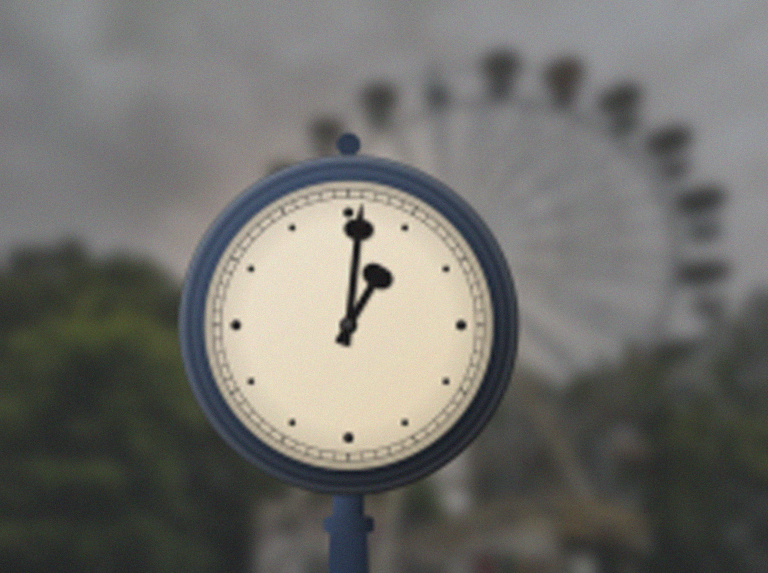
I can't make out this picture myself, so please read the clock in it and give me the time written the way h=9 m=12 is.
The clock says h=1 m=1
